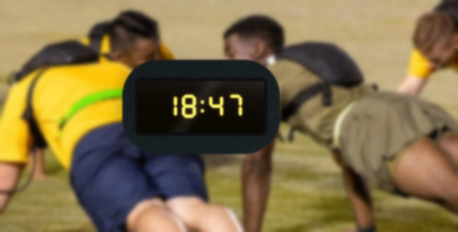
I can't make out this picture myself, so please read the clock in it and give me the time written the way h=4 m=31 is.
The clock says h=18 m=47
